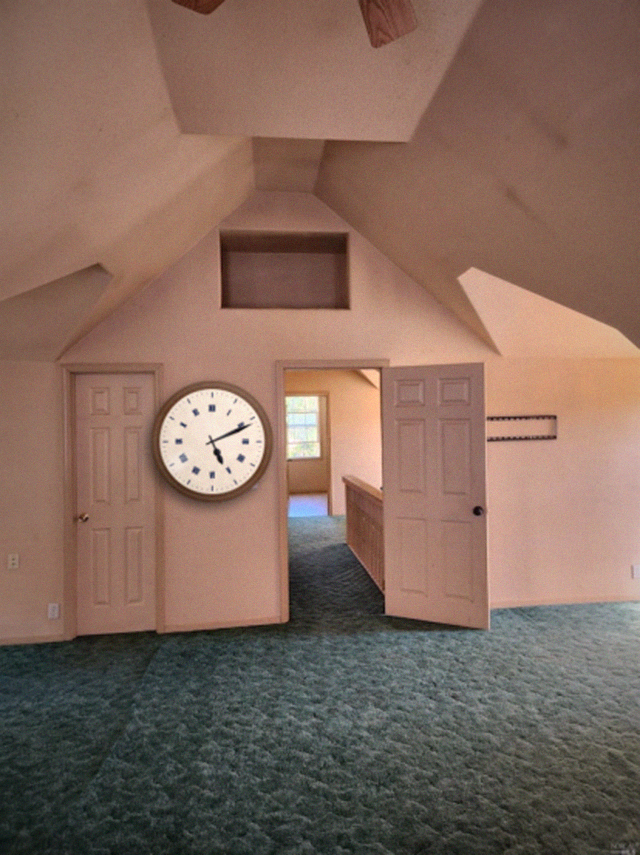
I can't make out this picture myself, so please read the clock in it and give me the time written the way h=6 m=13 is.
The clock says h=5 m=11
